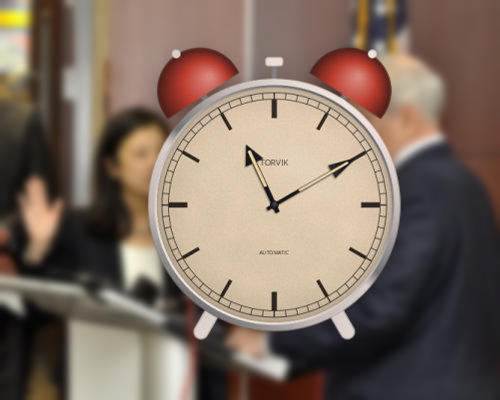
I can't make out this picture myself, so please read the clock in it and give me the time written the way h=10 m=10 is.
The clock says h=11 m=10
